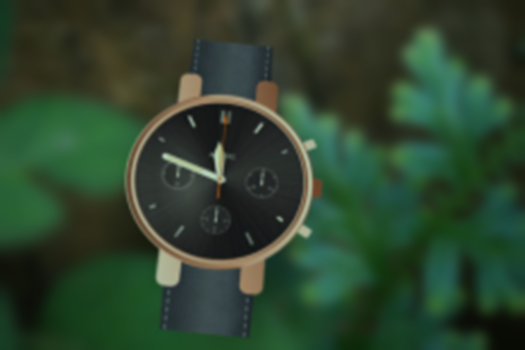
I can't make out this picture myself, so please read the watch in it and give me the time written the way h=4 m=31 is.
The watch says h=11 m=48
